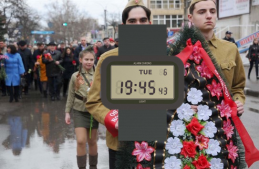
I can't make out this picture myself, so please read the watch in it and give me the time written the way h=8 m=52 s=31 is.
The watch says h=19 m=45 s=43
